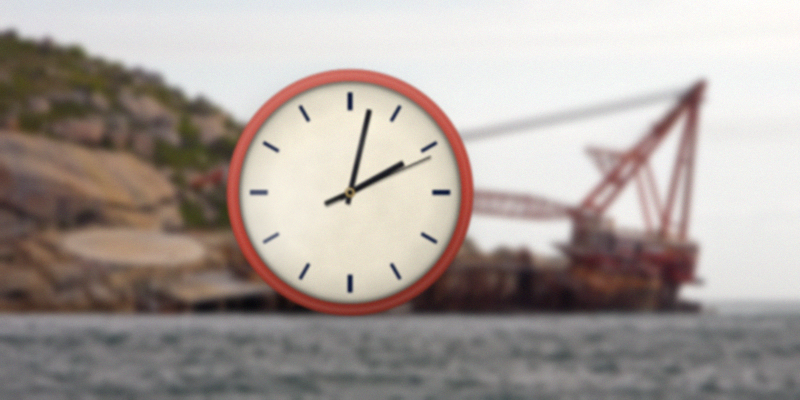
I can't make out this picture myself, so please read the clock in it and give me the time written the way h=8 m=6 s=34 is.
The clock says h=2 m=2 s=11
